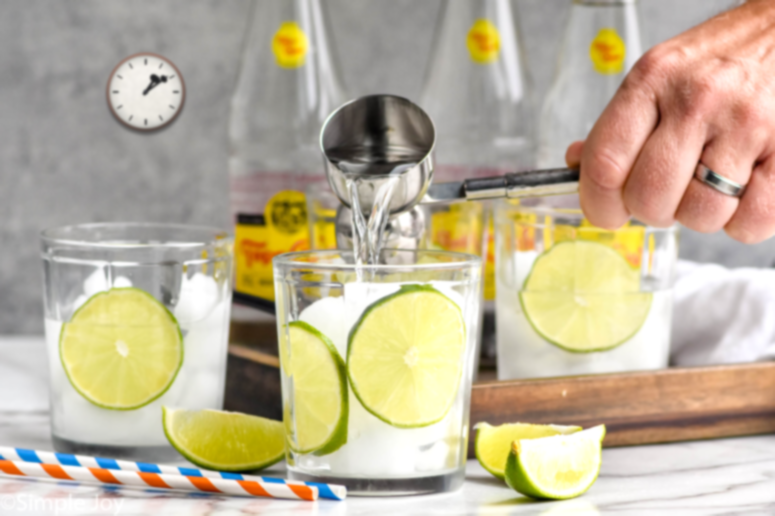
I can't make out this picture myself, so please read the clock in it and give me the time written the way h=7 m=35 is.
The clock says h=1 m=9
